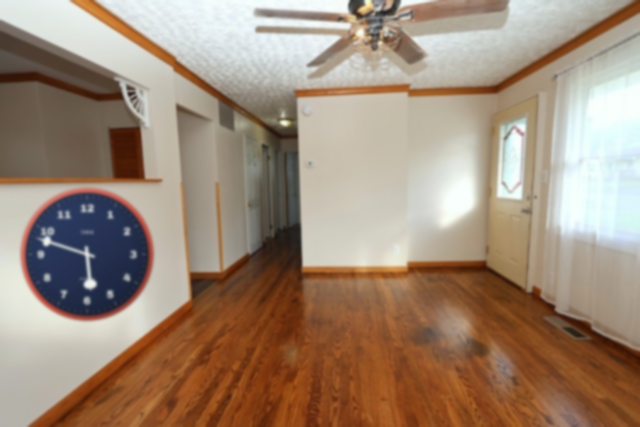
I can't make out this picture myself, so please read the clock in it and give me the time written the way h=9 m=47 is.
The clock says h=5 m=48
